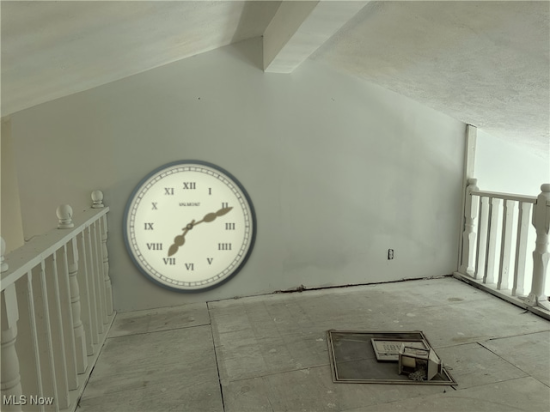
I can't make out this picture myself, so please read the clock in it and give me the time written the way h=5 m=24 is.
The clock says h=7 m=11
